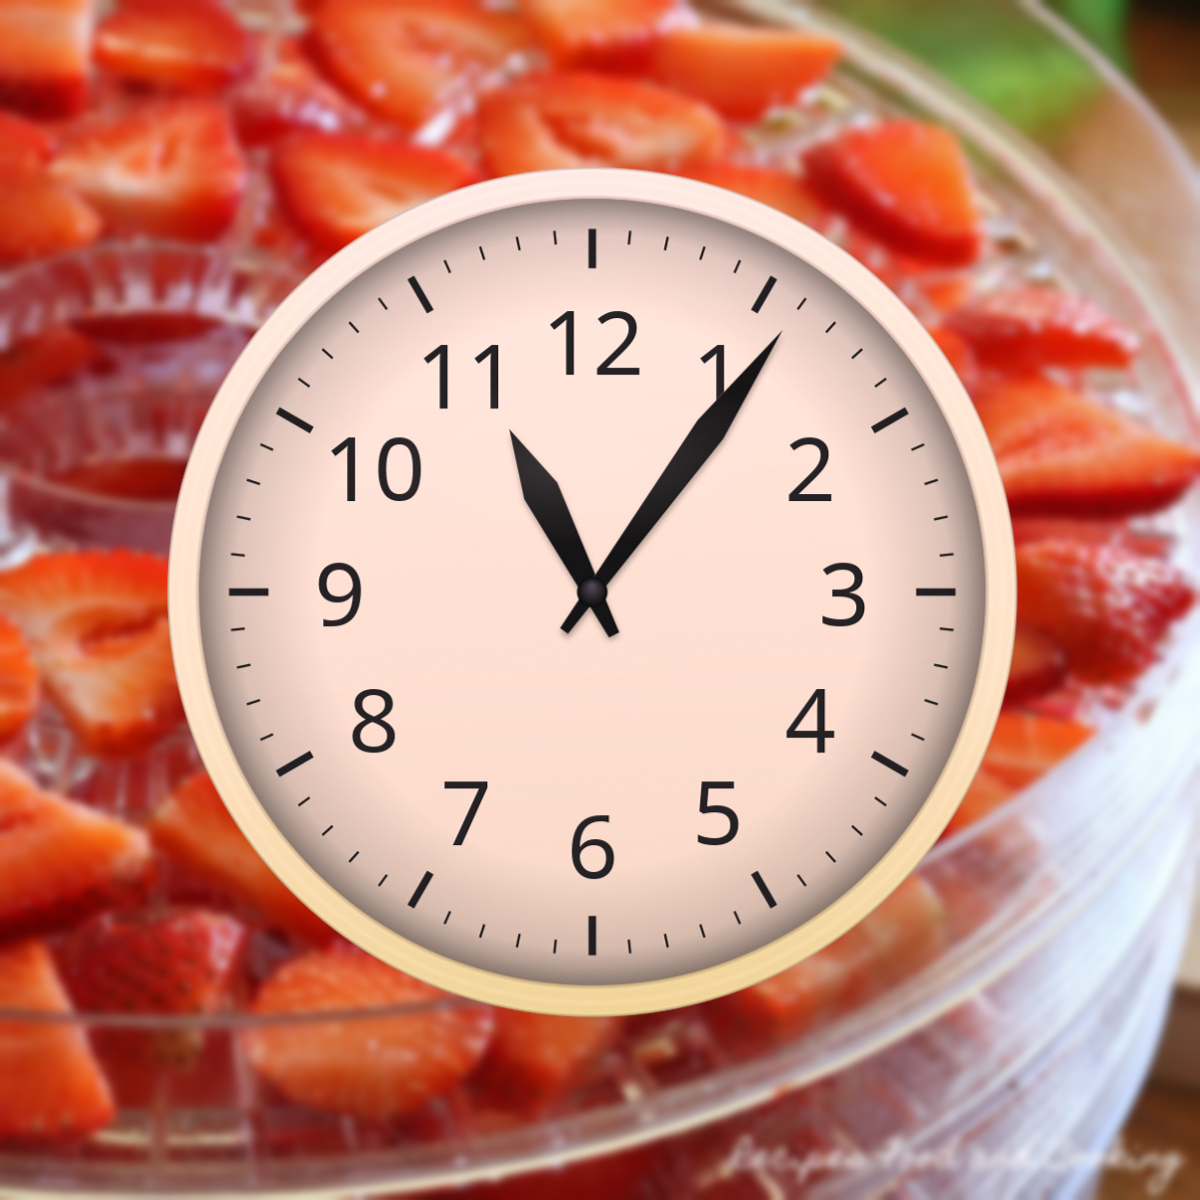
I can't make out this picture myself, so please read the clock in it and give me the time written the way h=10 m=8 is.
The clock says h=11 m=6
